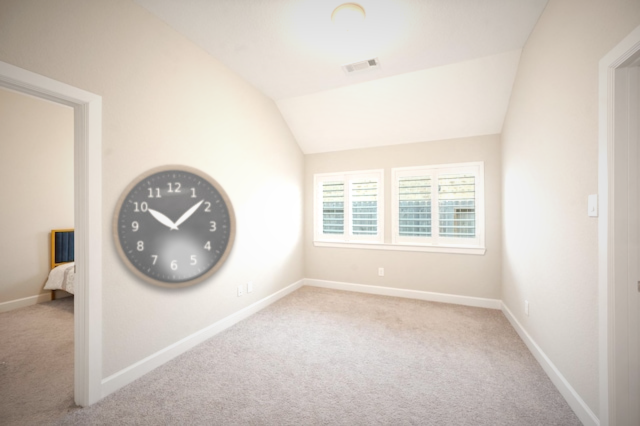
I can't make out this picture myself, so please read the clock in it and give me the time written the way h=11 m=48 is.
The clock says h=10 m=8
